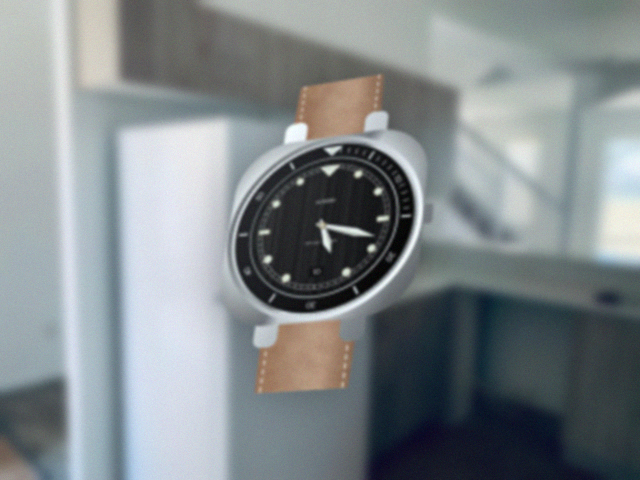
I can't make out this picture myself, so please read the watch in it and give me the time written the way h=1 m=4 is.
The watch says h=5 m=18
